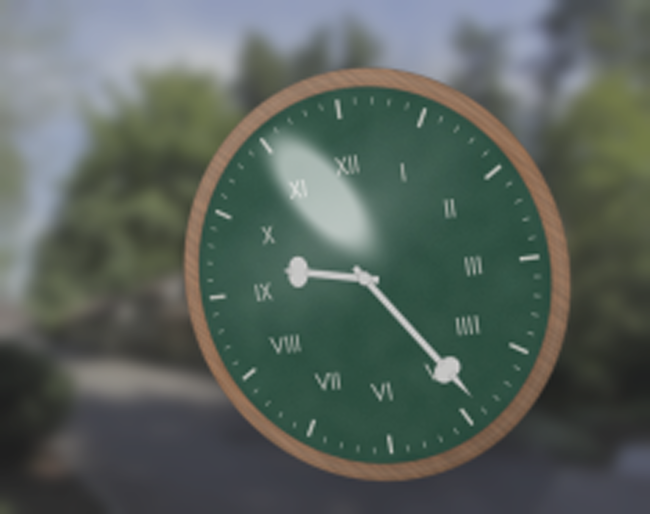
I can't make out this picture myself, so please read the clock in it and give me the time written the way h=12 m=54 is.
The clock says h=9 m=24
